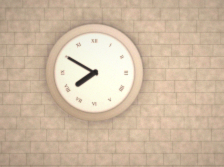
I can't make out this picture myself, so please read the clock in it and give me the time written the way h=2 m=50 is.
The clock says h=7 m=50
